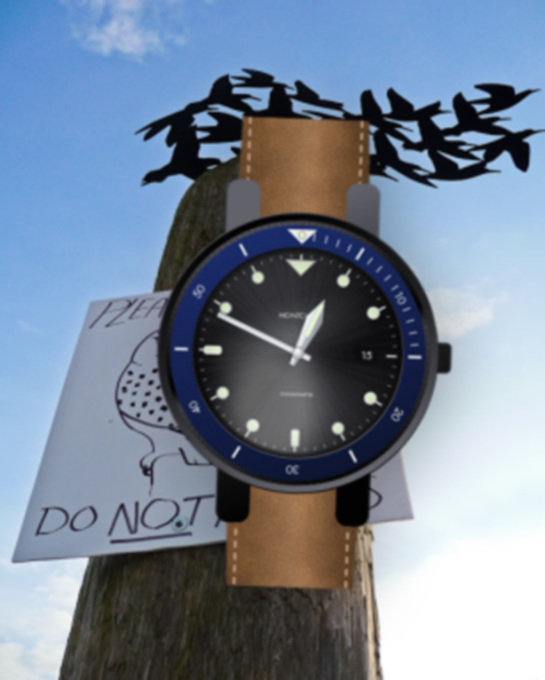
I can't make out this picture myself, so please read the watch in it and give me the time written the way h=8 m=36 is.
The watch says h=12 m=49
